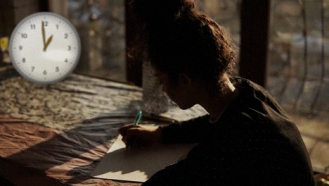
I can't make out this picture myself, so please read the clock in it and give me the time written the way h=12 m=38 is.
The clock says h=12 m=59
